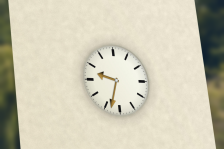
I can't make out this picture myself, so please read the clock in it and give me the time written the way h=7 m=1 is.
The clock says h=9 m=33
